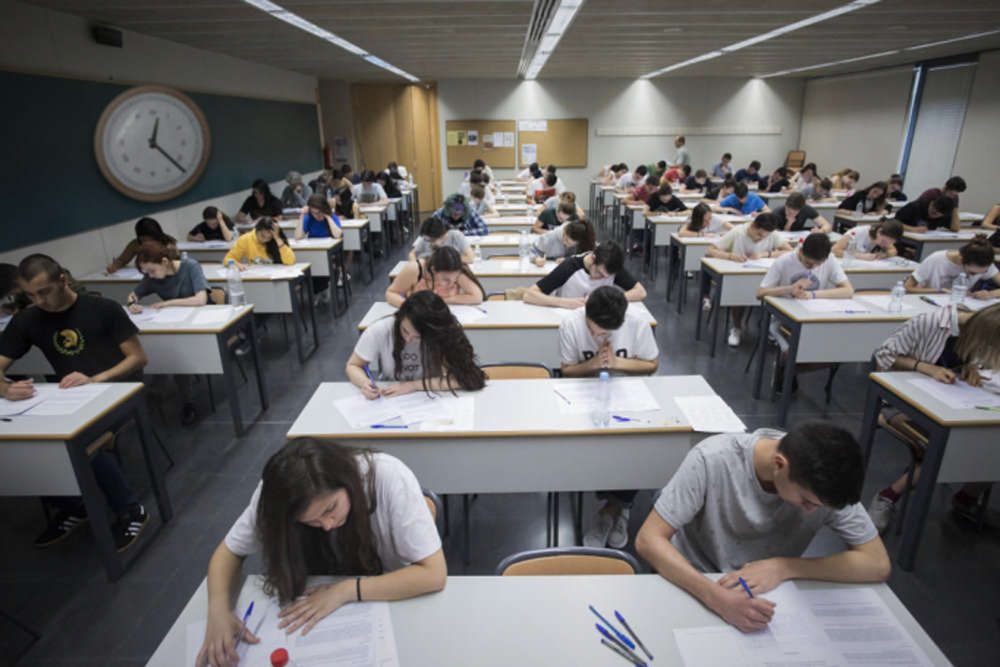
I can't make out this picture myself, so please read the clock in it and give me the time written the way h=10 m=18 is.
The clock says h=12 m=22
